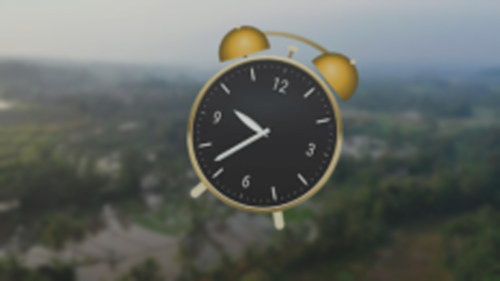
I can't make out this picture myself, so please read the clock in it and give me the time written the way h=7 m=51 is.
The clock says h=9 m=37
